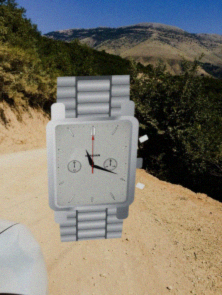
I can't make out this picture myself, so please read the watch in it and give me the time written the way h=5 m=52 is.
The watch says h=11 m=19
